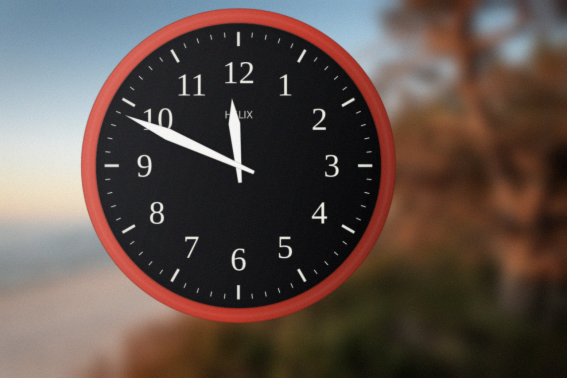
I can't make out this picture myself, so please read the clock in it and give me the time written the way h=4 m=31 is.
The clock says h=11 m=49
